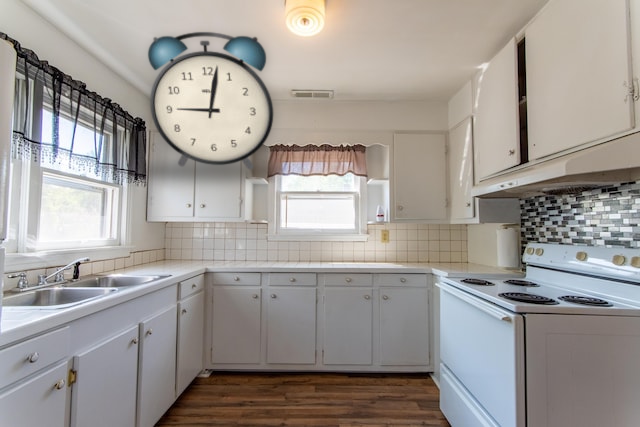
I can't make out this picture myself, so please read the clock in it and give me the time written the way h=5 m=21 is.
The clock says h=9 m=2
